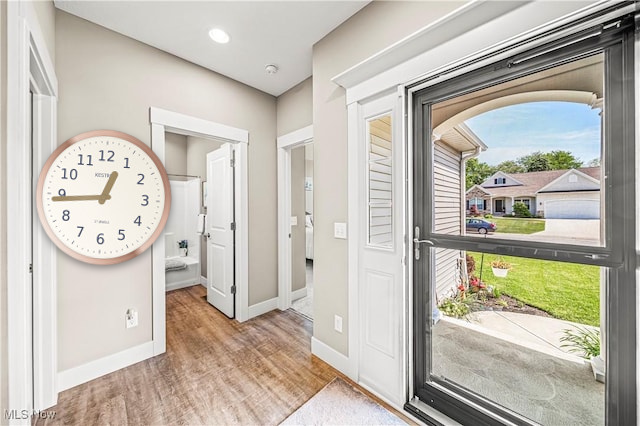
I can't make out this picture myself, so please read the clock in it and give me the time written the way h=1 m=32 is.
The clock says h=12 m=44
